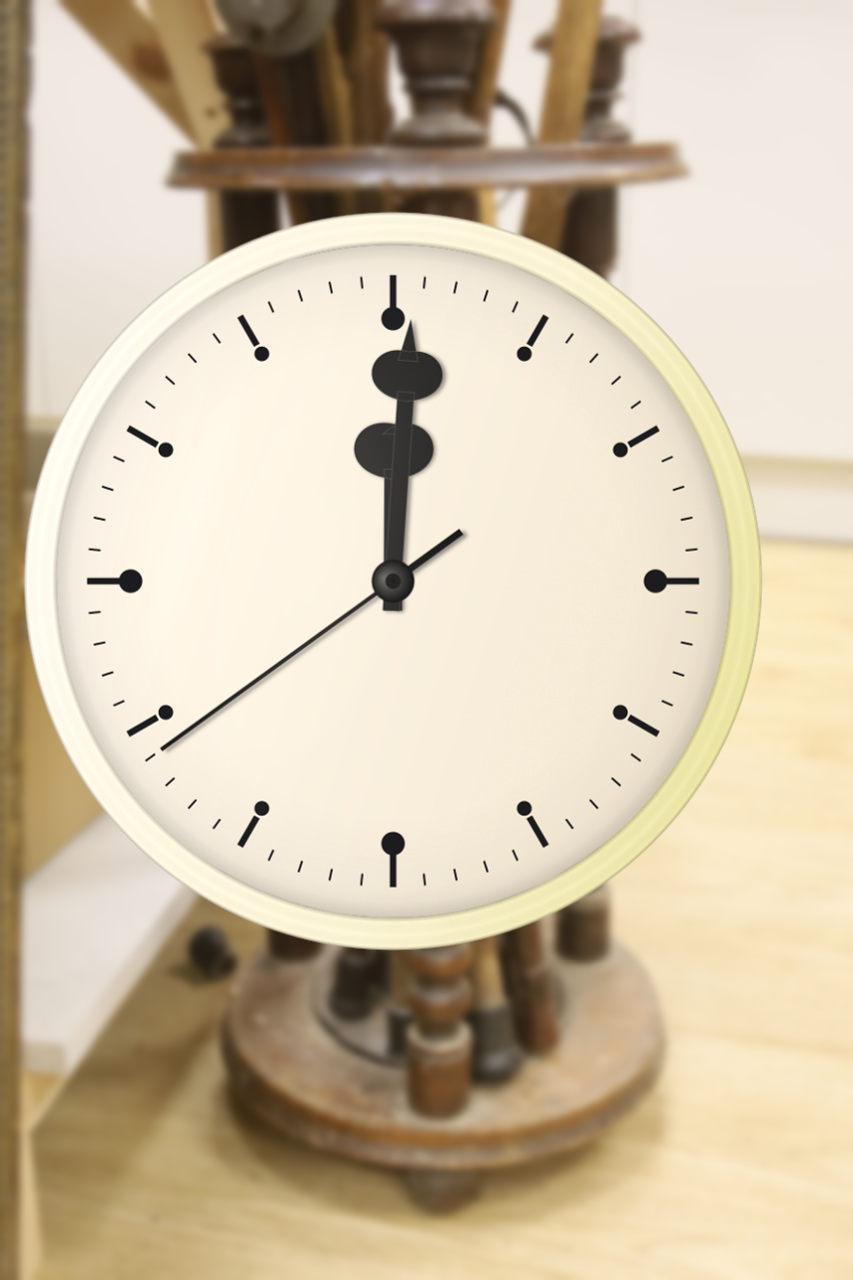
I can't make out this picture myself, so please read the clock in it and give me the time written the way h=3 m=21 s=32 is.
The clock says h=12 m=0 s=39
